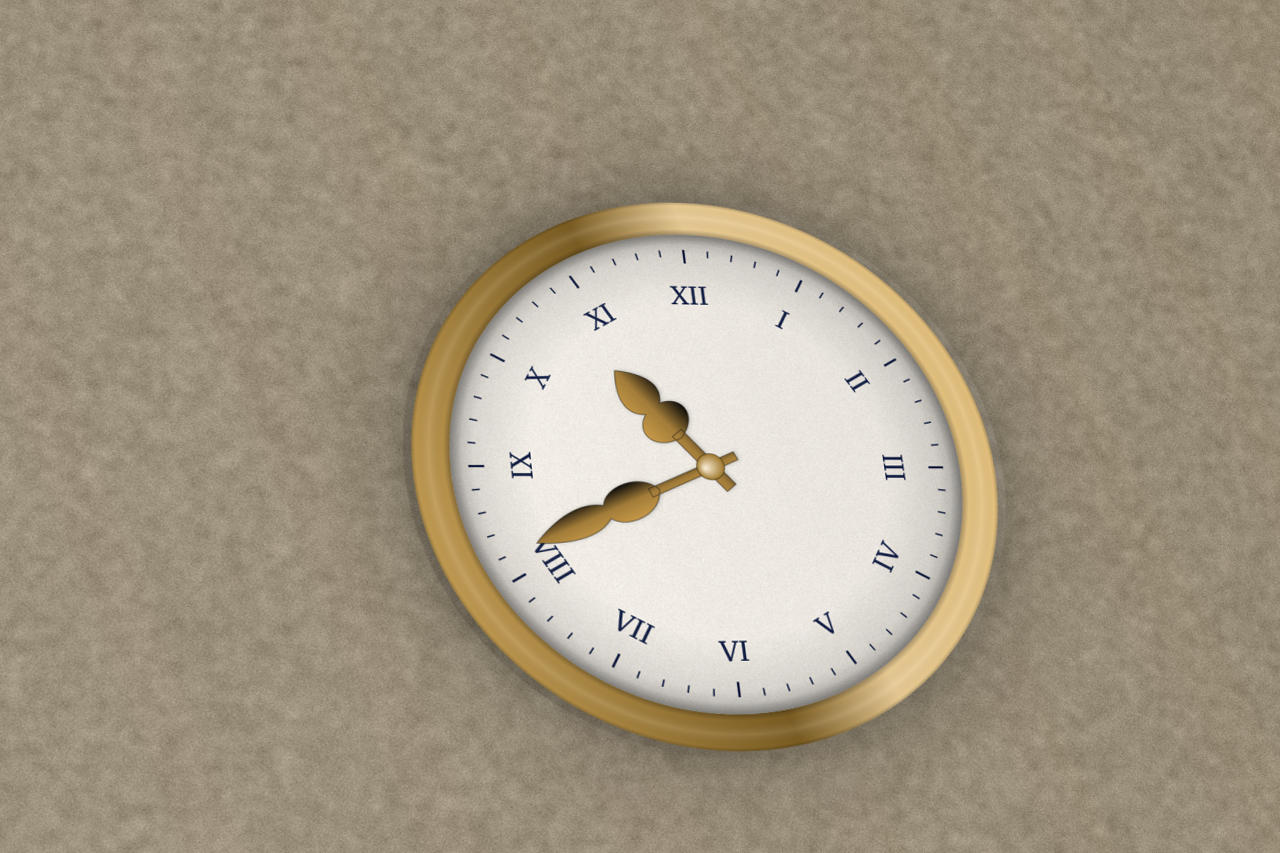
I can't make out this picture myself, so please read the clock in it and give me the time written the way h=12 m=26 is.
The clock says h=10 m=41
